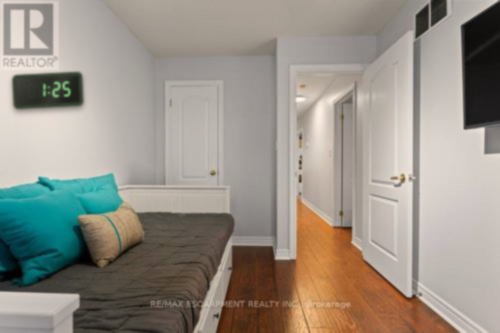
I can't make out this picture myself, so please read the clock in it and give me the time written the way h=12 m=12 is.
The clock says h=1 m=25
